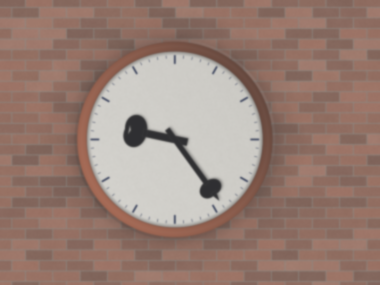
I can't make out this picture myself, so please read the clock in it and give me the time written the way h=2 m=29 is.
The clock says h=9 m=24
